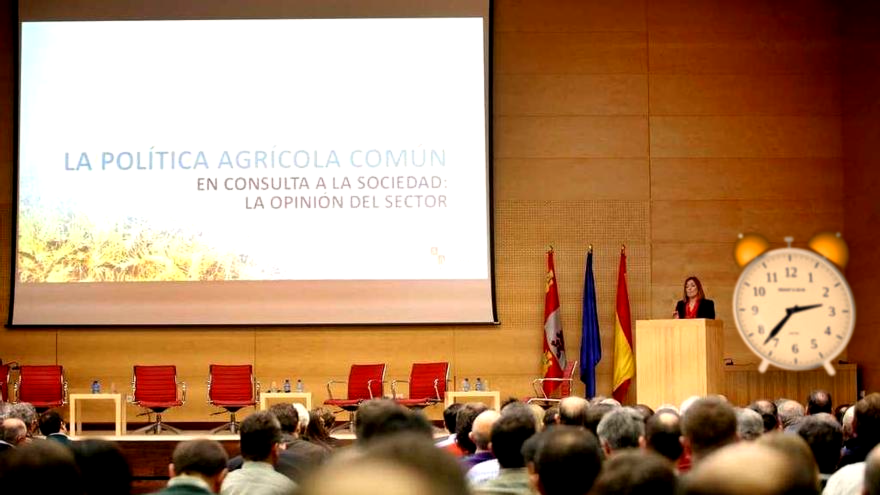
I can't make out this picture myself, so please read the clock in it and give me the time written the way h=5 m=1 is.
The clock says h=2 m=37
